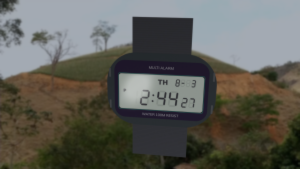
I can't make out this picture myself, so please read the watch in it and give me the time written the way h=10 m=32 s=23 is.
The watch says h=2 m=44 s=27
